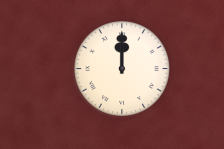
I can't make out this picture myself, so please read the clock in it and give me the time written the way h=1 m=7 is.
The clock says h=12 m=0
